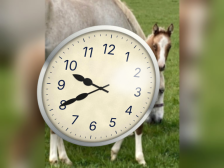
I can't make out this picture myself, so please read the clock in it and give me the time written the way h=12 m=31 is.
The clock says h=9 m=40
